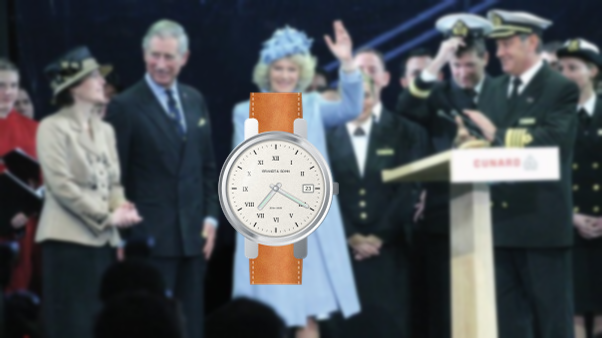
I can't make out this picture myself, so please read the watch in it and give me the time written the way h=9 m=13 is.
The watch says h=7 m=20
